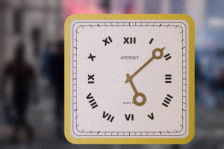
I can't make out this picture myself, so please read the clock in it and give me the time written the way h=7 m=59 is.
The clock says h=5 m=8
